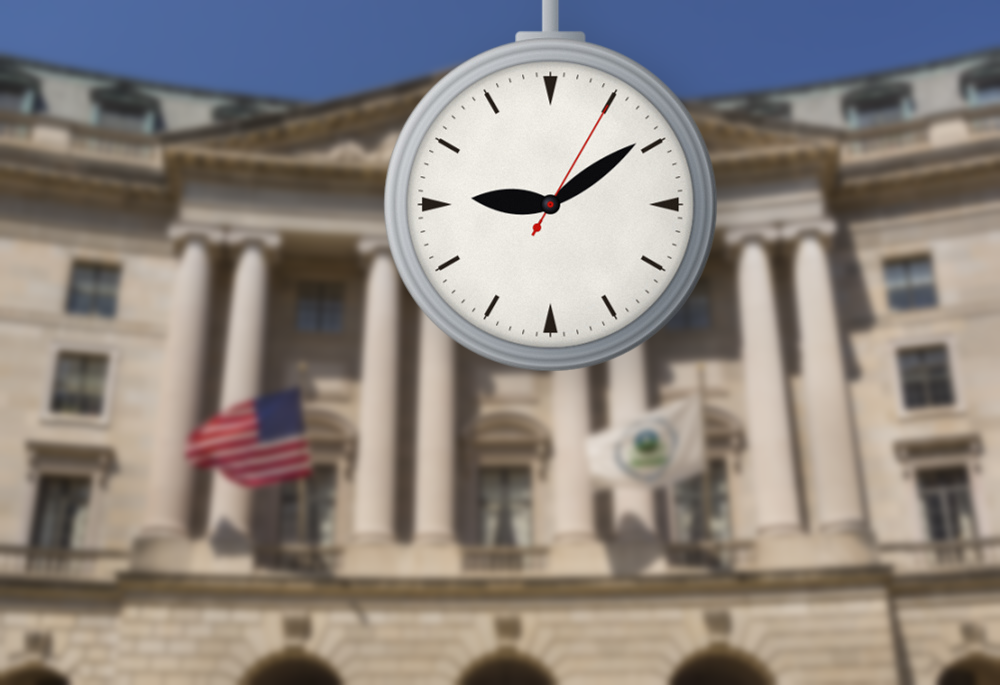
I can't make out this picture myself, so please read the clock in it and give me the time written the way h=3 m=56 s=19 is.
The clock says h=9 m=9 s=5
